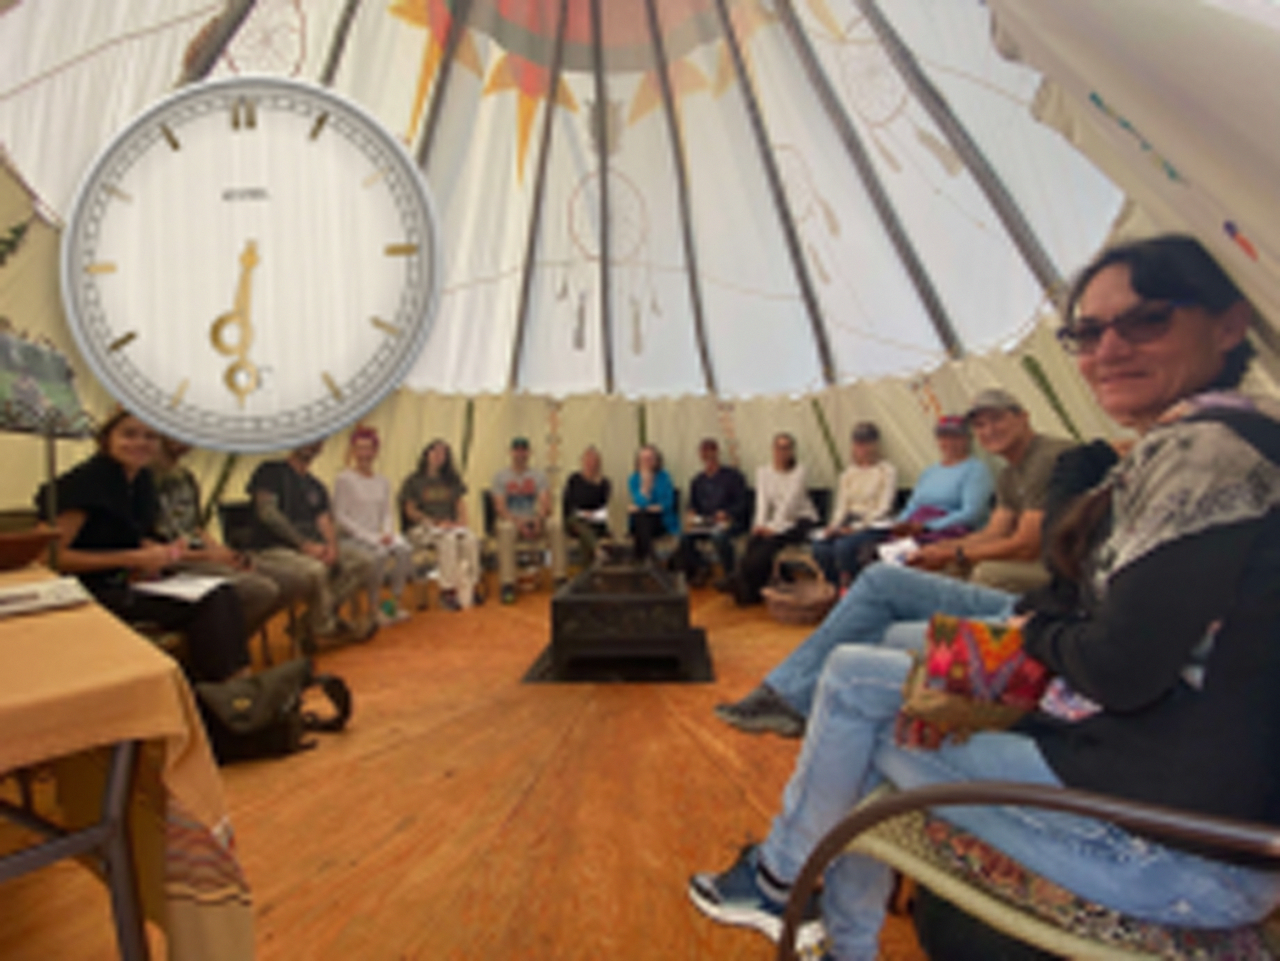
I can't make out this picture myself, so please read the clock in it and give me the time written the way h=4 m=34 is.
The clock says h=6 m=31
